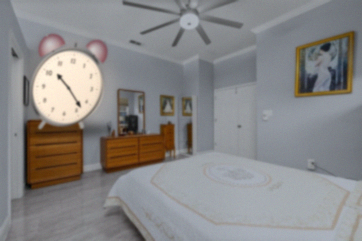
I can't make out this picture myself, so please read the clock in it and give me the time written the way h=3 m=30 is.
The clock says h=10 m=23
